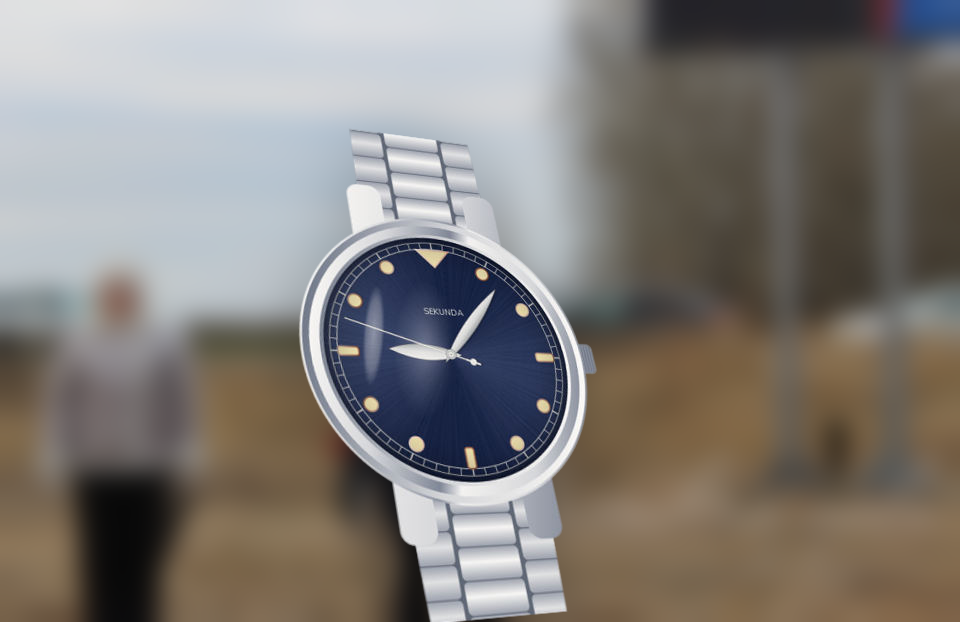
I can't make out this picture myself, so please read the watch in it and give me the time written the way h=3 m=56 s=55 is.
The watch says h=9 m=6 s=48
